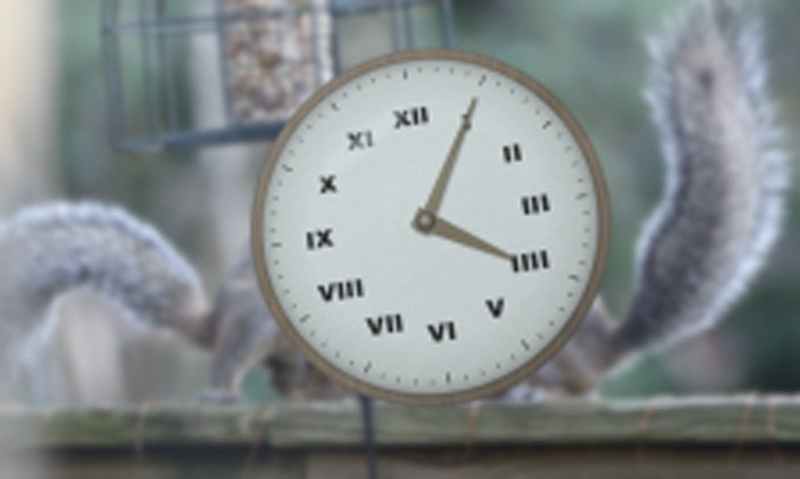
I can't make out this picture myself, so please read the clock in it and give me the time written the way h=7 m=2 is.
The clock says h=4 m=5
